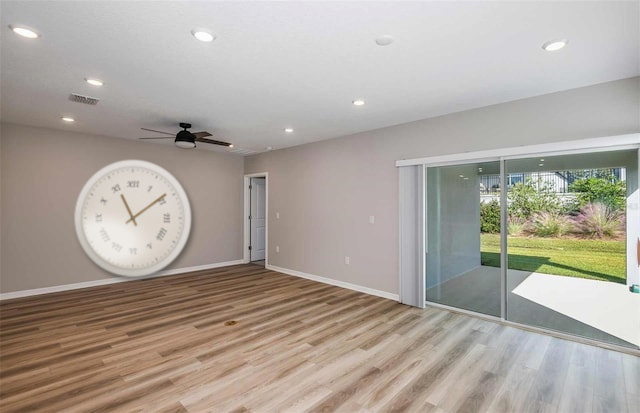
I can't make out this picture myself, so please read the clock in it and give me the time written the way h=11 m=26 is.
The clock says h=11 m=9
